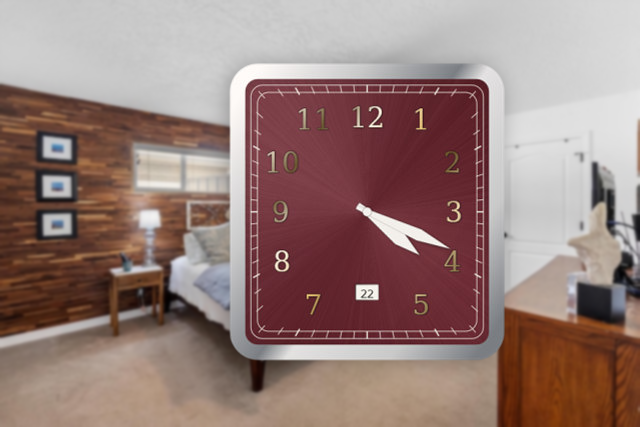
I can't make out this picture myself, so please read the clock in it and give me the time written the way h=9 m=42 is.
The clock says h=4 m=19
